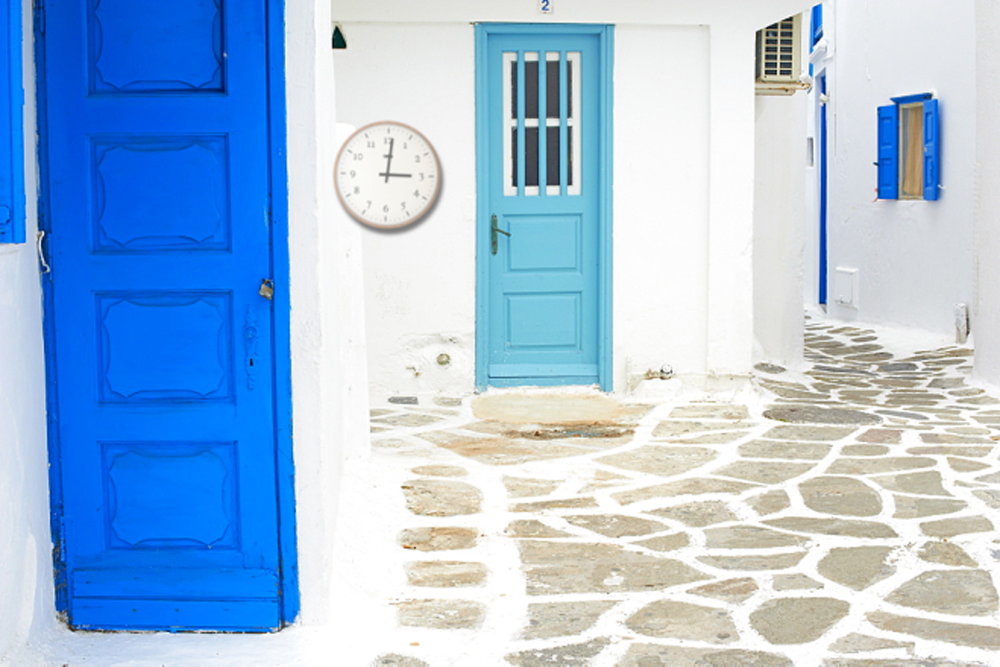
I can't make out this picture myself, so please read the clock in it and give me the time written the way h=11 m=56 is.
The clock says h=3 m=1
